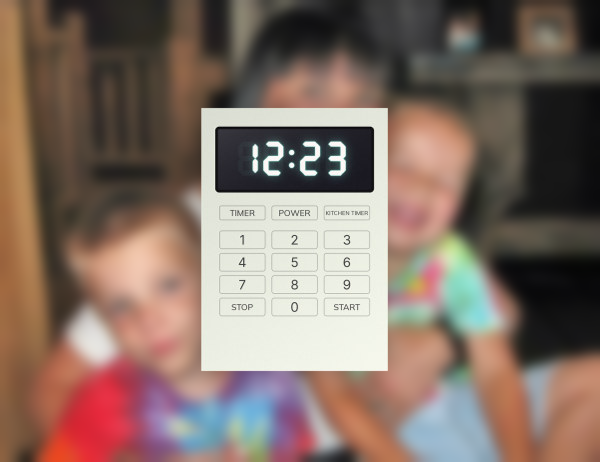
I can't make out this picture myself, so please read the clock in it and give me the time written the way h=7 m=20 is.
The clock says h=12 m=23
